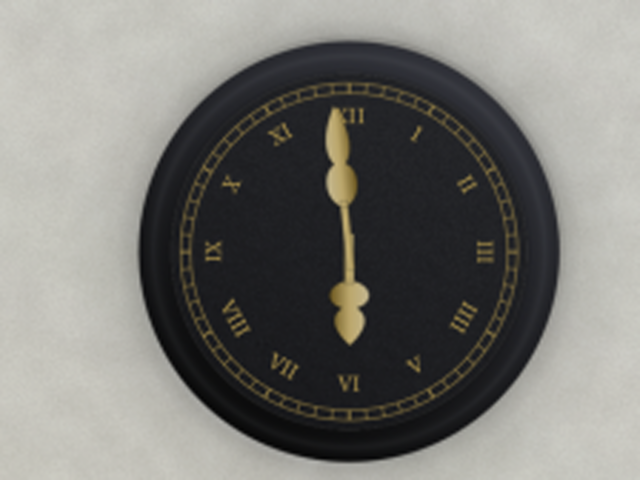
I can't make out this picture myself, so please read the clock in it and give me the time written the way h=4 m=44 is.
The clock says h=5 m=59
